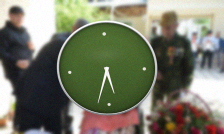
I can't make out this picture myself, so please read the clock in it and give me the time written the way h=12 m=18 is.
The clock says h=5 m=33
